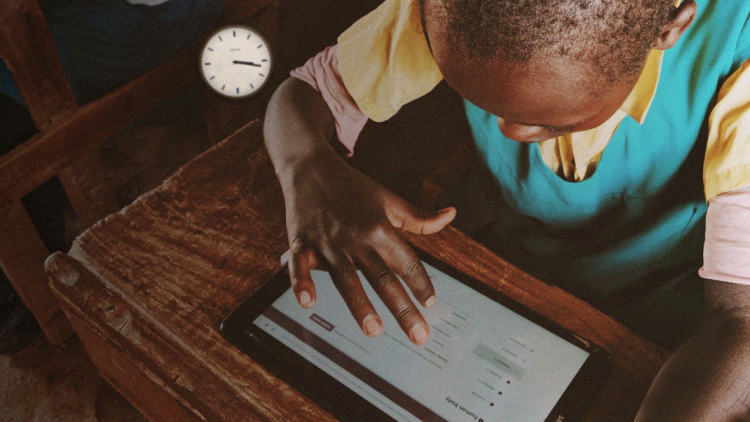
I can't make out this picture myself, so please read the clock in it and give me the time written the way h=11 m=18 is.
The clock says h=3 m=17
